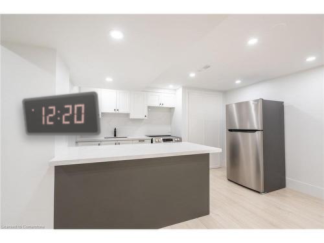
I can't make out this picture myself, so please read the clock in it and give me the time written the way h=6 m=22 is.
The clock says h=12 m=20
